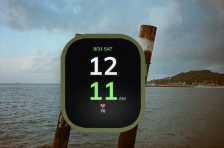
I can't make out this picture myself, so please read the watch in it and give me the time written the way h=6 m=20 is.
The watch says h=12 m=11
